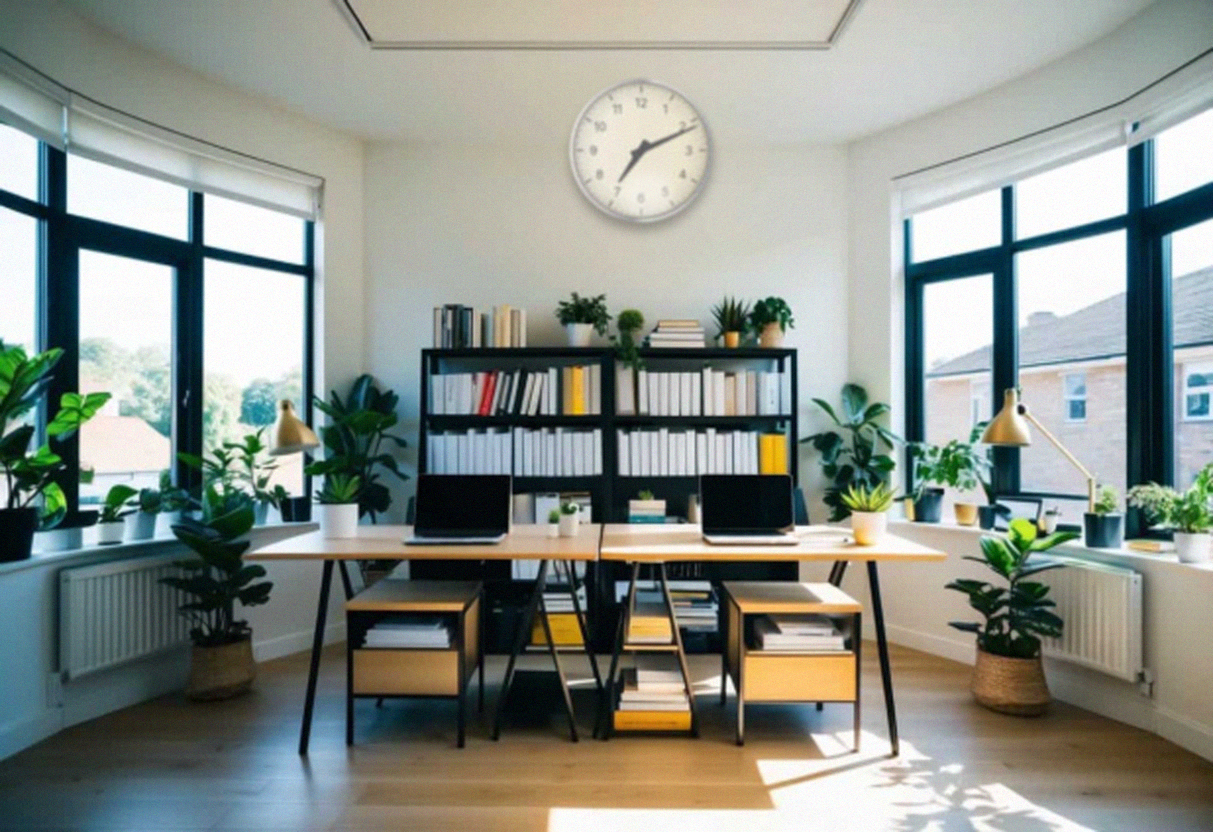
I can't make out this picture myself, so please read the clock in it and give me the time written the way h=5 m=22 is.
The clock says h=7 m=11
